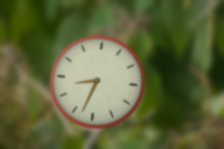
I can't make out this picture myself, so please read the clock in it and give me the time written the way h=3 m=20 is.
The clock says h=8 m=33
